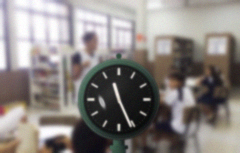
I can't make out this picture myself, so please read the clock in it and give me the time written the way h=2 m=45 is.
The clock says h=11 m=26
